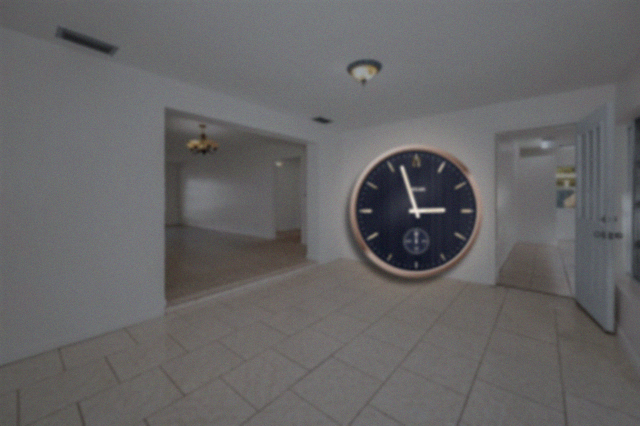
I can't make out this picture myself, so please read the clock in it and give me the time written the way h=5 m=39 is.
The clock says h=2 m=57
